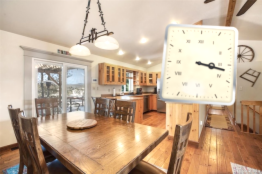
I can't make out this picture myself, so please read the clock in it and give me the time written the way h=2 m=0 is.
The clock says h=3 m=17
